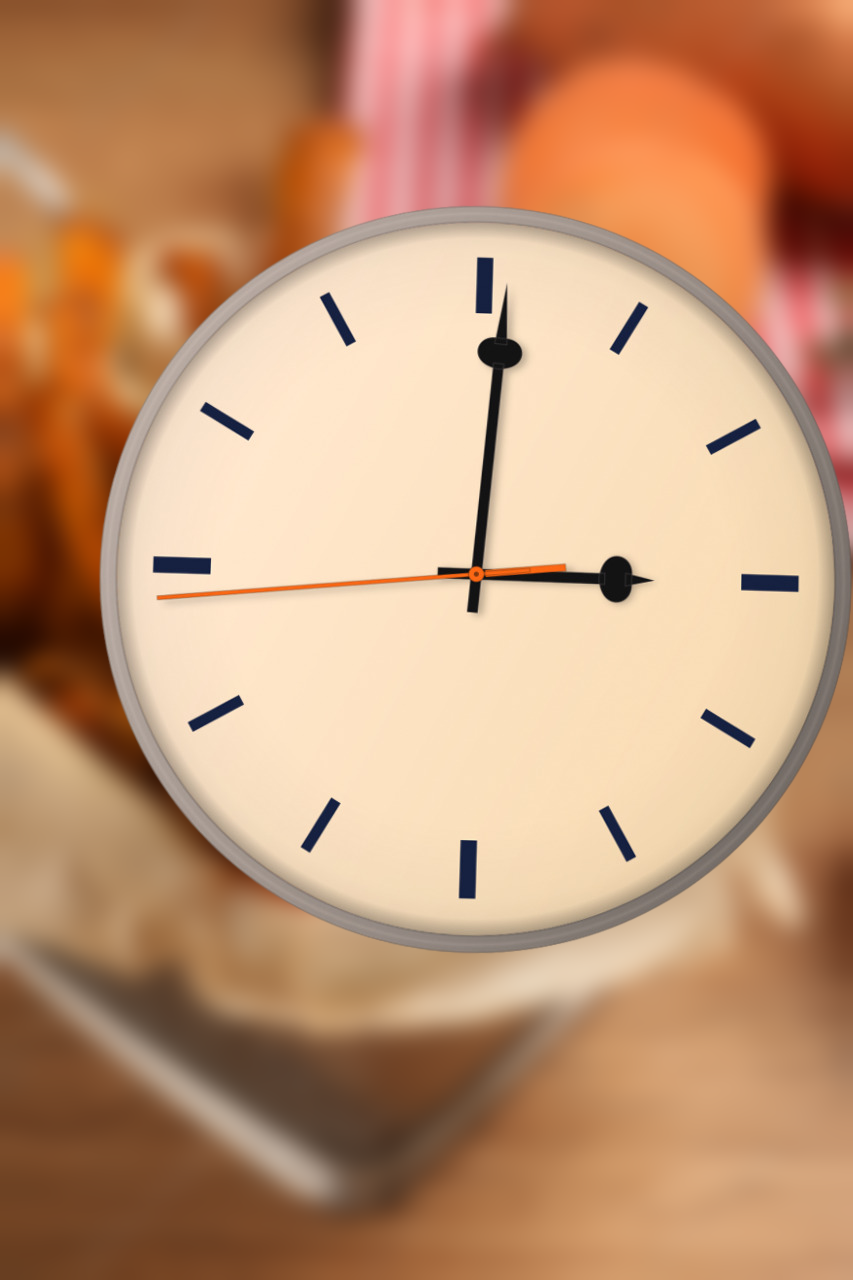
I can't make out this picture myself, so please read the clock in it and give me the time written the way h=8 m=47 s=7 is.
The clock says h=3 m=0 s=44
